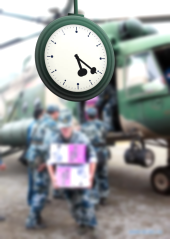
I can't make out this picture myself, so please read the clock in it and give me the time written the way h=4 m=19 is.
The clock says h=5 m=21
